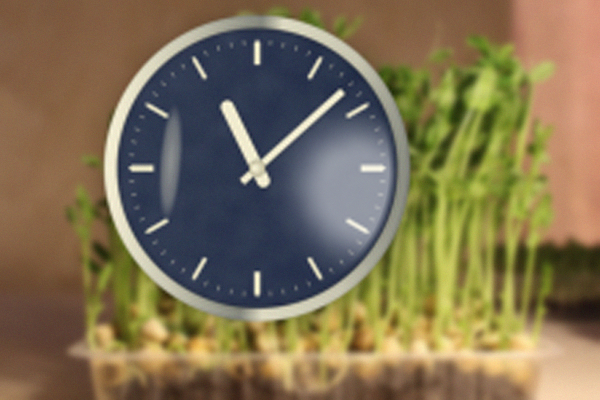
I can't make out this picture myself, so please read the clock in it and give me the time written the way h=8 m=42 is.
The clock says h=11 m=8
